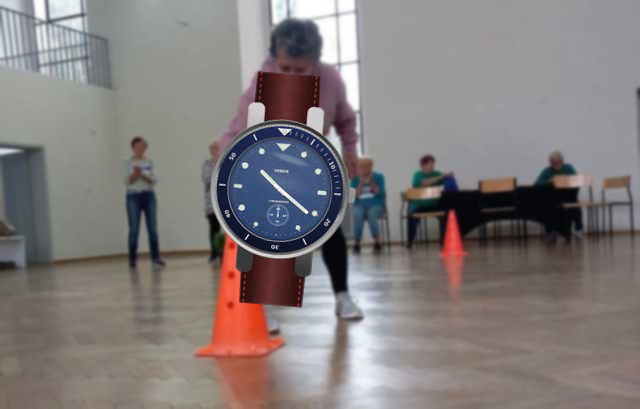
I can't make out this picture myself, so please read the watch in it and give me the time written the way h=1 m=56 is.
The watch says h=10 m=21
